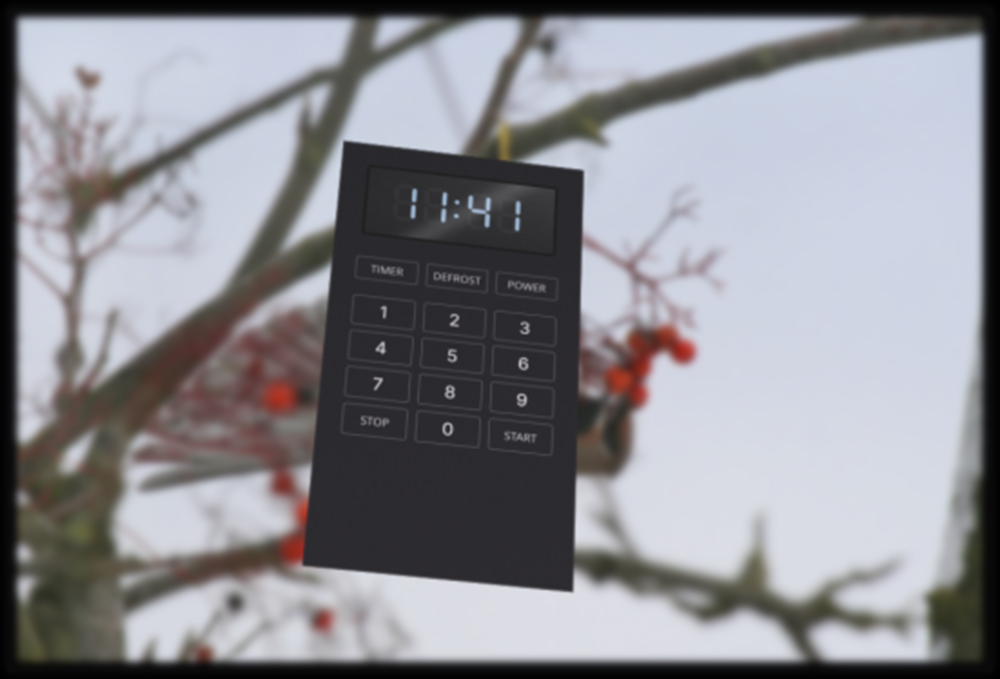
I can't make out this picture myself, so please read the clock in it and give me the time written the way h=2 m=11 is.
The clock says h=11 m=41
